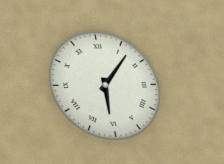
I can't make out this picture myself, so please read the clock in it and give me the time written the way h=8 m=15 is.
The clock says h=6 m=7
